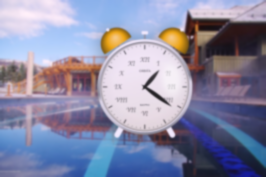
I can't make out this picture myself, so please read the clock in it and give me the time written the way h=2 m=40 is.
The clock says h=1 m=21
